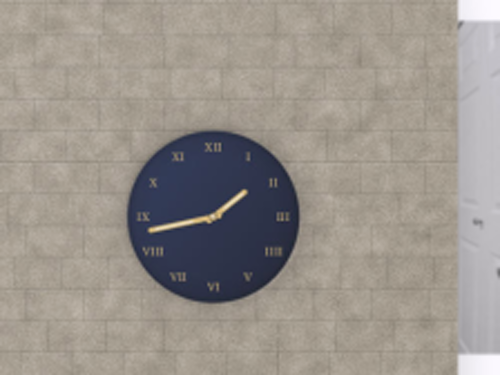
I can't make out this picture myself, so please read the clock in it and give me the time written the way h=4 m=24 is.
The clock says h=1 m=43
